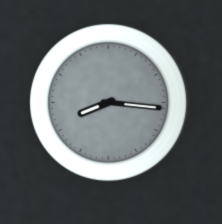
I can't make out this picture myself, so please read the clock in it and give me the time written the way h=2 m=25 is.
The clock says h=8 m=16
